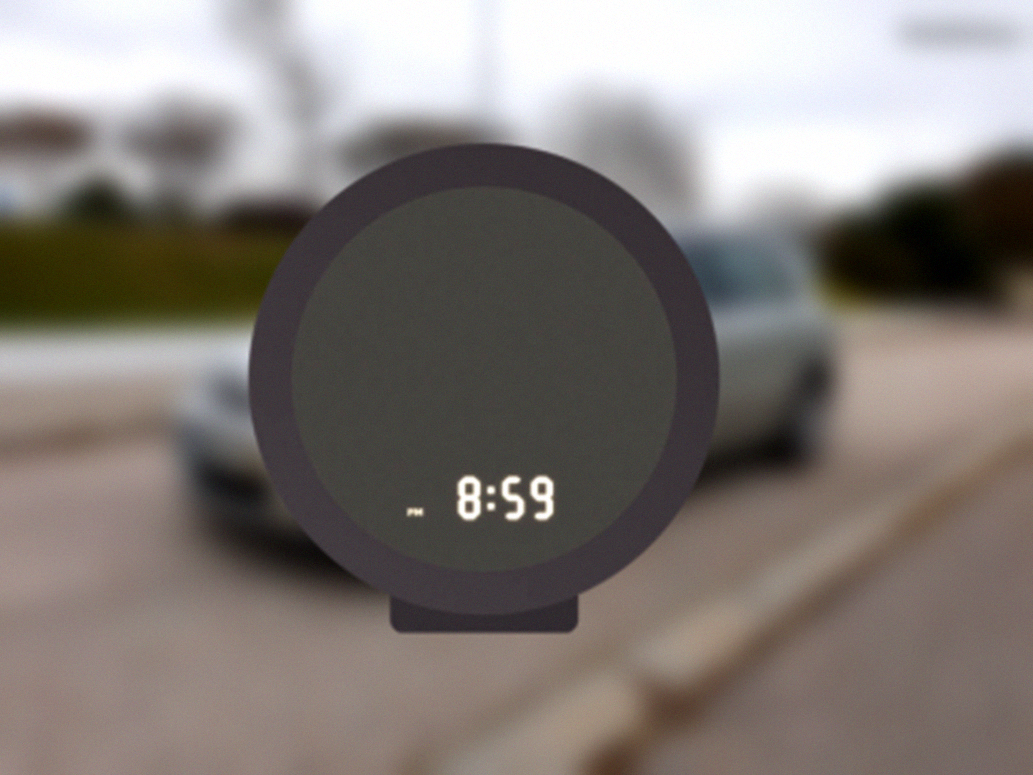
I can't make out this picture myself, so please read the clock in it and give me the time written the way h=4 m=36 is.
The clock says h=8 m=59
